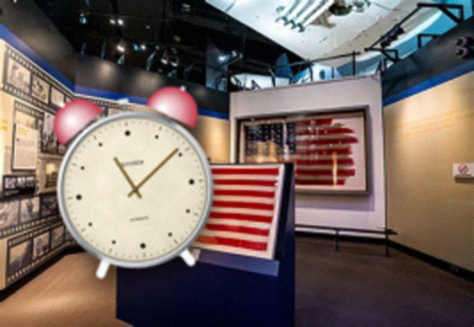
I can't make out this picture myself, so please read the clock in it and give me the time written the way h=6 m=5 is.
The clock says h=11 m=9
